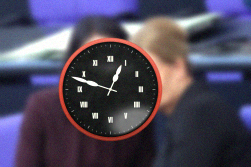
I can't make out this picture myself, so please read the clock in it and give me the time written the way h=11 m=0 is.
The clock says h=12 m=48
